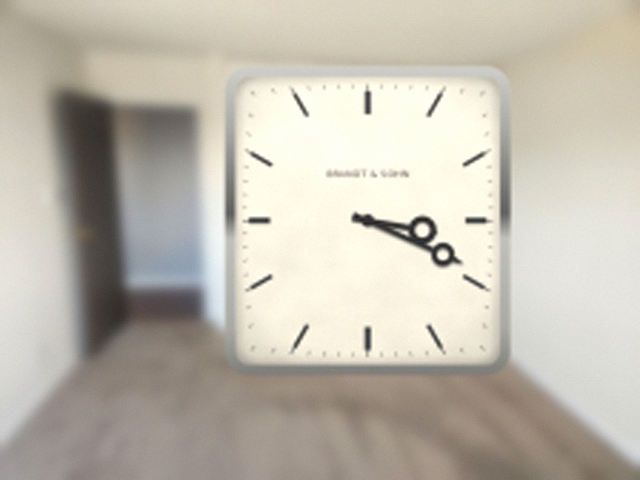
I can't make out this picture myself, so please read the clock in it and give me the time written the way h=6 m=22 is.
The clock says h=3 m=19
